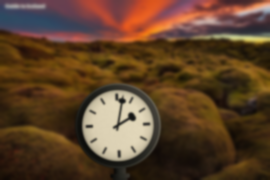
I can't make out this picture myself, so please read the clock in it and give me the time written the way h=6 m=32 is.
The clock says h=2 m=2
